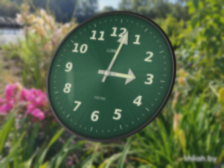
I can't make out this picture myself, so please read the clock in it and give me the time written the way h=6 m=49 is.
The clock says h=3 m=2
